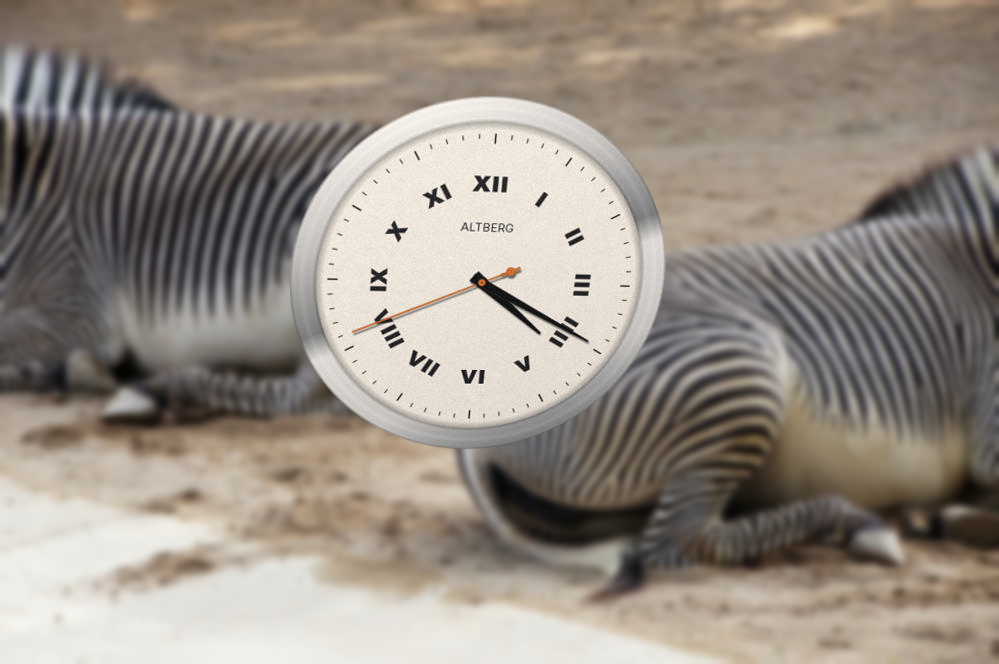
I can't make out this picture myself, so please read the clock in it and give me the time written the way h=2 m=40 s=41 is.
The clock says h=4 m=19 s=41
